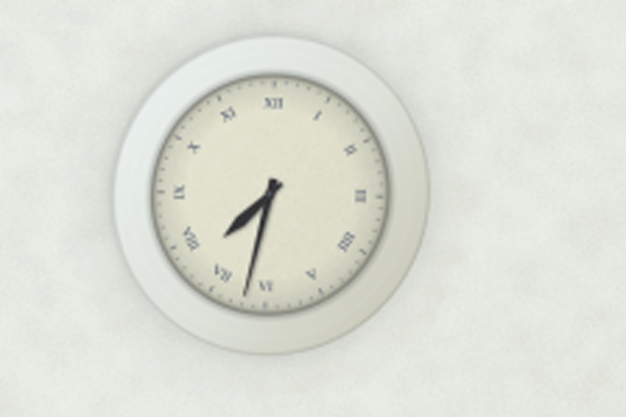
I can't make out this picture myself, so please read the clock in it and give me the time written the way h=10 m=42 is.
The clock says h=7 m=32
